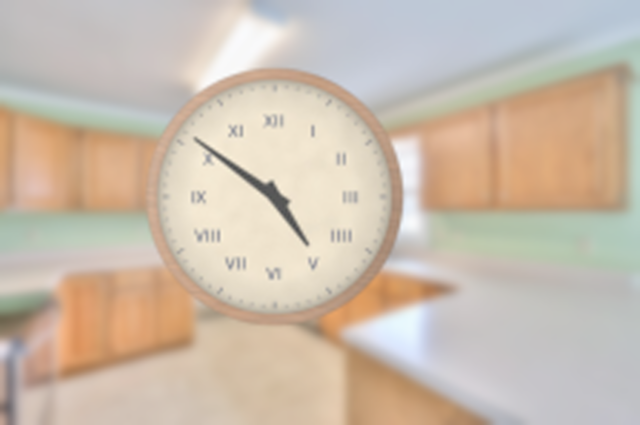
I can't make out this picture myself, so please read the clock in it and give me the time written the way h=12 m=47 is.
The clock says h=4 m=51
